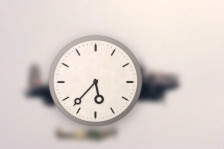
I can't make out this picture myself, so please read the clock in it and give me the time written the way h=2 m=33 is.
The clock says h=5 m=37
